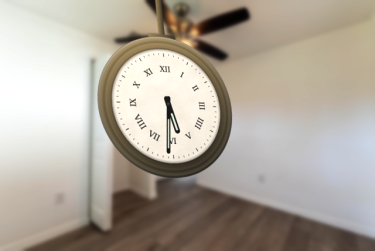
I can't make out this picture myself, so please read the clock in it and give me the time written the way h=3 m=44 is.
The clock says h=5 m=31
